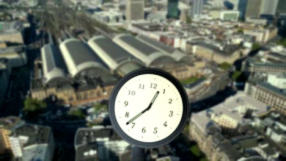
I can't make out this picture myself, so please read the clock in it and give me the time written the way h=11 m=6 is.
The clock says h=12 m=37
